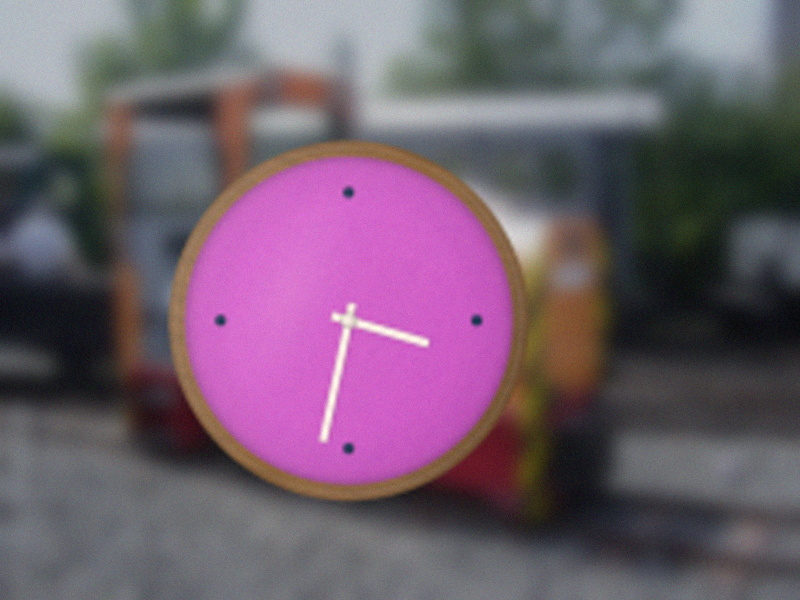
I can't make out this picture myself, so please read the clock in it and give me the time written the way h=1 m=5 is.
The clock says h=3 m=32
